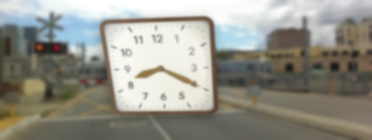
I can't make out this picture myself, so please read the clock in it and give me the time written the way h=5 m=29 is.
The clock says h=8 m=20
